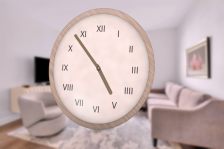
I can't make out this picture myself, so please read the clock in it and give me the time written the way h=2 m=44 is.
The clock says h=4 m=53
